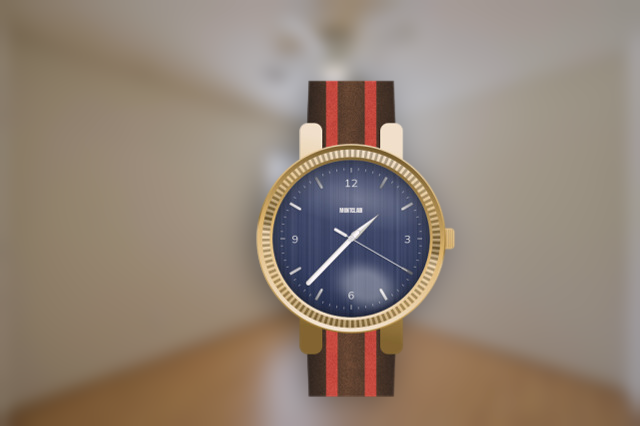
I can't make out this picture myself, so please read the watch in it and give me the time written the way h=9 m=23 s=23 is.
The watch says h=1 m=37 s=20
